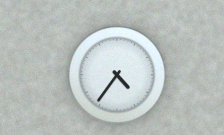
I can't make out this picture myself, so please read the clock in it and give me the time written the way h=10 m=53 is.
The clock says h=4 m=36
